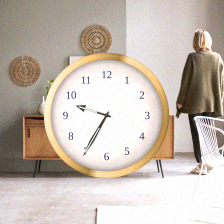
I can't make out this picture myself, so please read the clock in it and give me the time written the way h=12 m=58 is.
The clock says h=9 m=35
